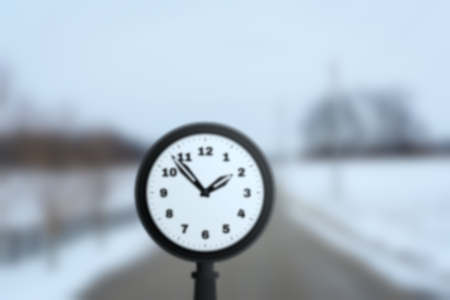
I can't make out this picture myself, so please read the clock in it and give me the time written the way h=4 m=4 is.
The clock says h=1 m=53
